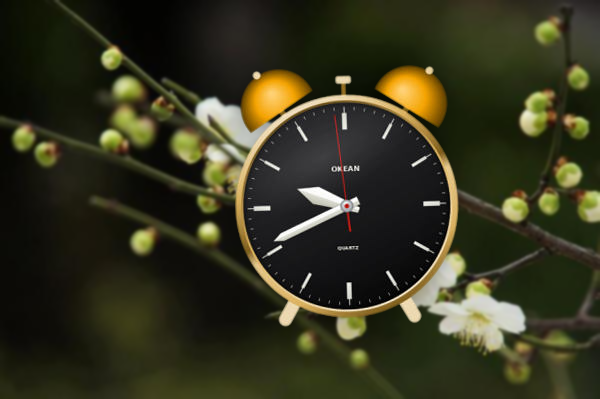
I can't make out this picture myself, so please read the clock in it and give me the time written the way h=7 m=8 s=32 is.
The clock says h=9 m=40 s=59
